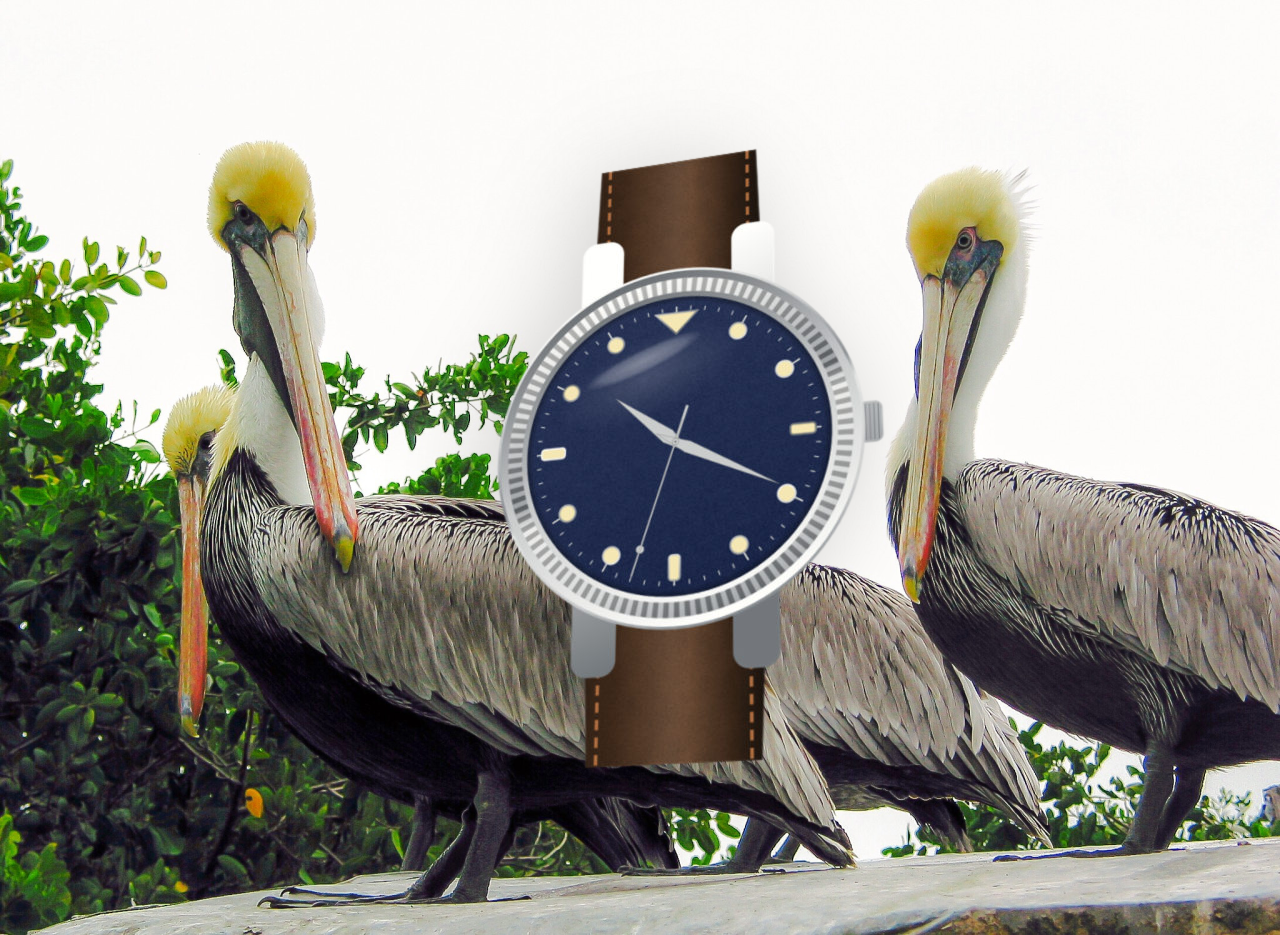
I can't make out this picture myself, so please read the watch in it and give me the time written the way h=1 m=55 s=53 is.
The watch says h=10 m=19 s=33
